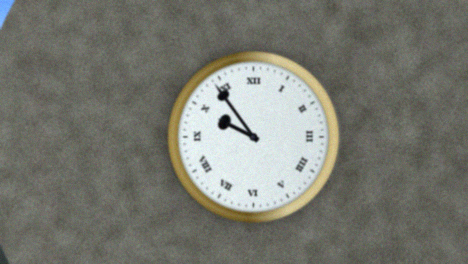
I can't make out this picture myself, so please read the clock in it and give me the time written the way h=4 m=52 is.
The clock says h=9 m=54
